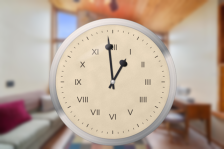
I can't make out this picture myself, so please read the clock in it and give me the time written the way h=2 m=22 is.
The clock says h=12 m=59
